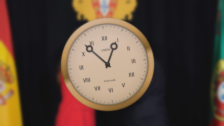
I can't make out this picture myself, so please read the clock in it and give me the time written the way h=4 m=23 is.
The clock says h=12 m=53
